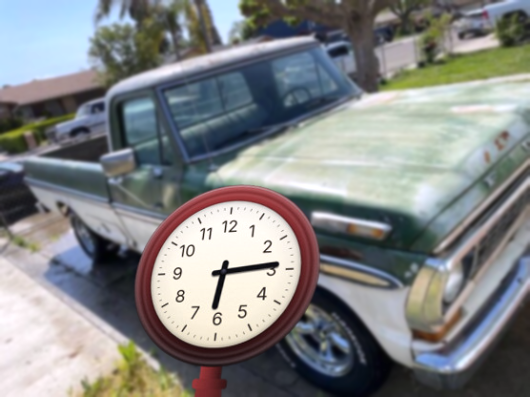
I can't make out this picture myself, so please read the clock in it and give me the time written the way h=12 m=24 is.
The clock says h=6 m=14
